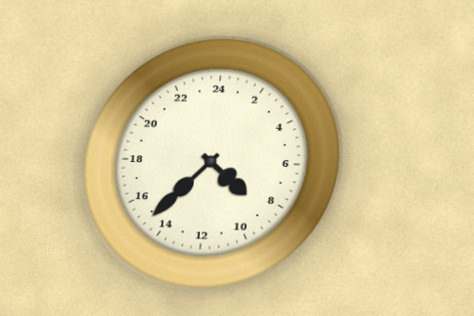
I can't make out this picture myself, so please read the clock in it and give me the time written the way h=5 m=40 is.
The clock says h=8 m=37
